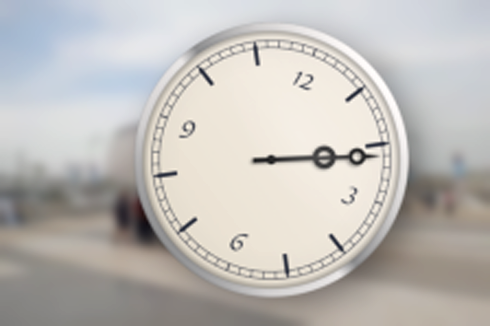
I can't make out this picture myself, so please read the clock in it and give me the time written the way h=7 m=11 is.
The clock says h=2 m=11
